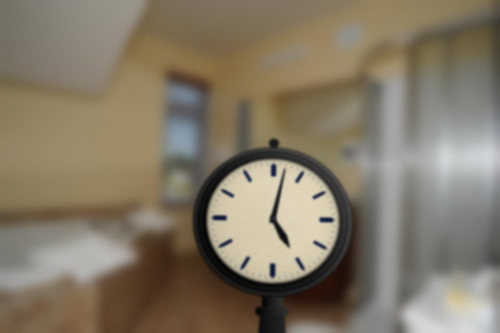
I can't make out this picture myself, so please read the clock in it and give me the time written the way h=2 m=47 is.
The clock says h=5 m=2
